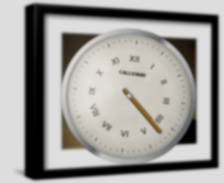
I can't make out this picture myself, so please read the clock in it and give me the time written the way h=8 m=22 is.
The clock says h=4 m=22
